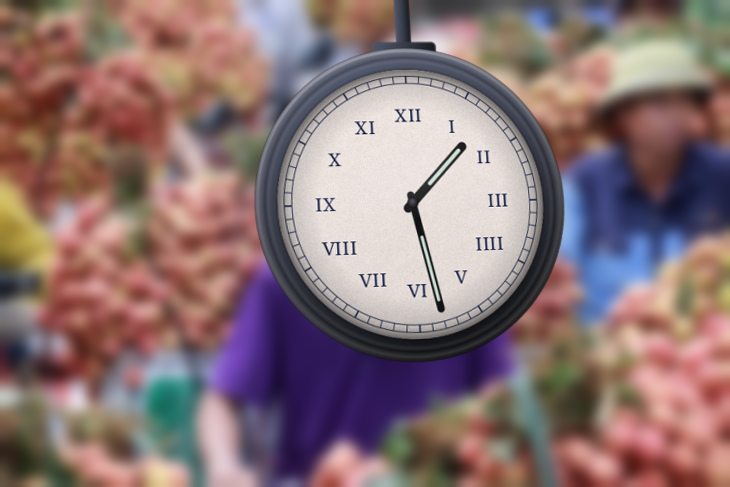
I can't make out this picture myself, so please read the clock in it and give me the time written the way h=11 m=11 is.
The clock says h=1 m=28
